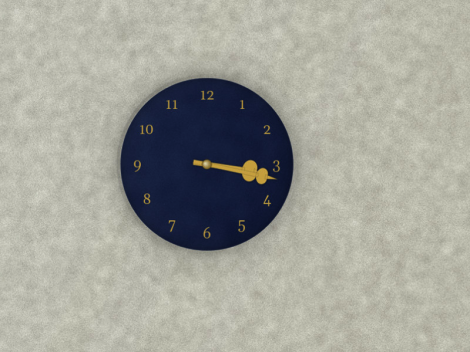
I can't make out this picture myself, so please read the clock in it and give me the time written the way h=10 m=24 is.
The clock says h=3 m=17
